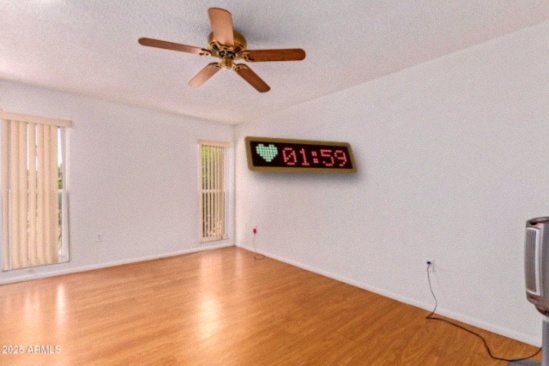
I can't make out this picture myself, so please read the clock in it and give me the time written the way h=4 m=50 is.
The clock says h=1 m=59
